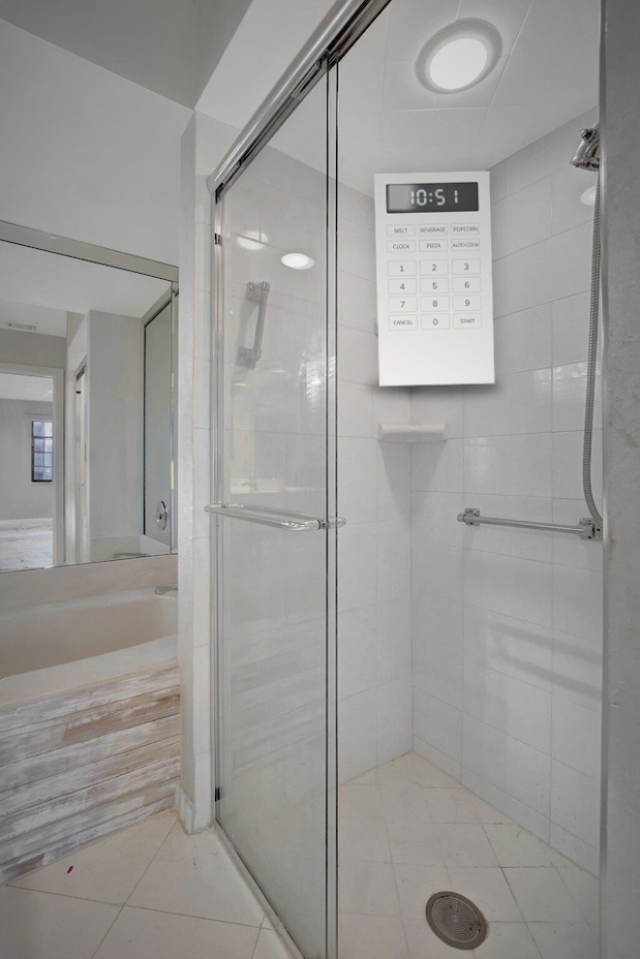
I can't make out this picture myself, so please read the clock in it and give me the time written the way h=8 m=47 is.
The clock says h=10 m=51
